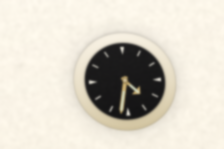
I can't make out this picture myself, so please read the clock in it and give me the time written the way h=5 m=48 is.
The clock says h=4 m=32
